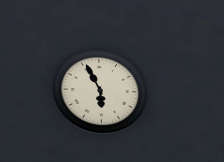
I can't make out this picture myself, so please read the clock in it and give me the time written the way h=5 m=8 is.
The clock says h=5 m=56
